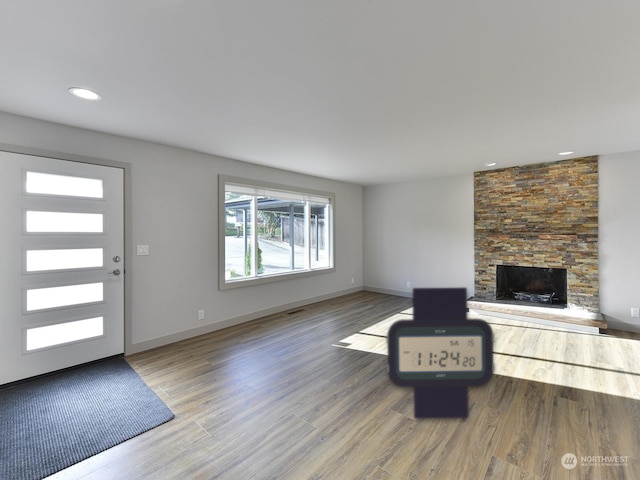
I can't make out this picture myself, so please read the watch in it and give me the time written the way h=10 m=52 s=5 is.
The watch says h=11 m=24 s=20
